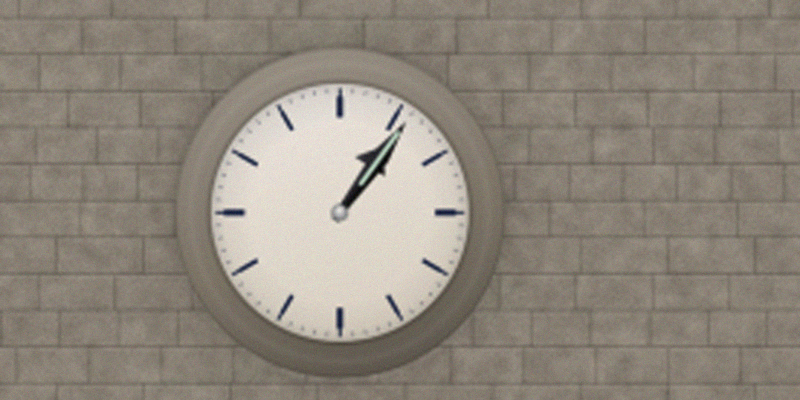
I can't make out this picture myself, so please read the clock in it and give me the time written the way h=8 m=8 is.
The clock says h=1 m=6
